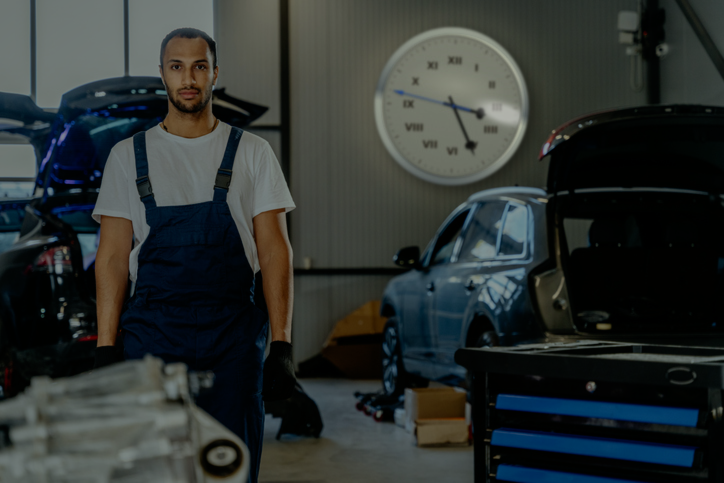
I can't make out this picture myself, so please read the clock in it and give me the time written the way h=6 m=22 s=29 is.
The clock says h=3 m=25 s=47
